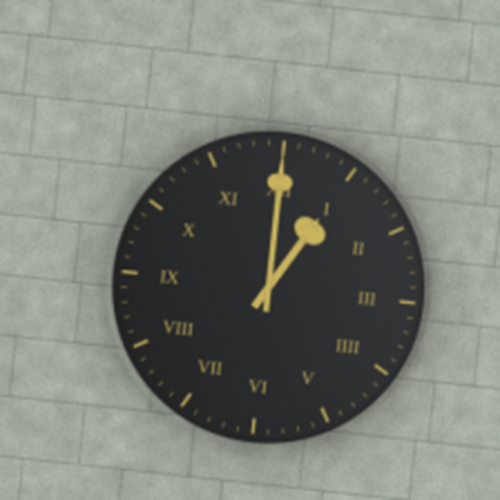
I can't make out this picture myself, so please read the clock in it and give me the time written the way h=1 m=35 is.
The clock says h=1 m=0
